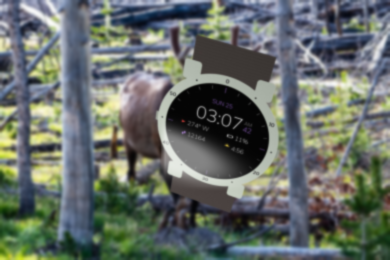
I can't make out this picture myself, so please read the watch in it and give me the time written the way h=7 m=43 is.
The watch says h=3 m=7
